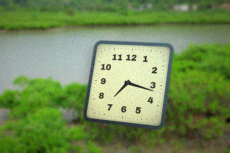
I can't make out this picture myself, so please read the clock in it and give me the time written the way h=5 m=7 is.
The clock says h=7 m=17
